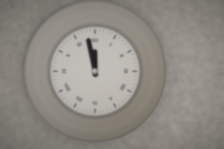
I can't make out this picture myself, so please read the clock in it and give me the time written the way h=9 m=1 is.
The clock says h=11 m=58
